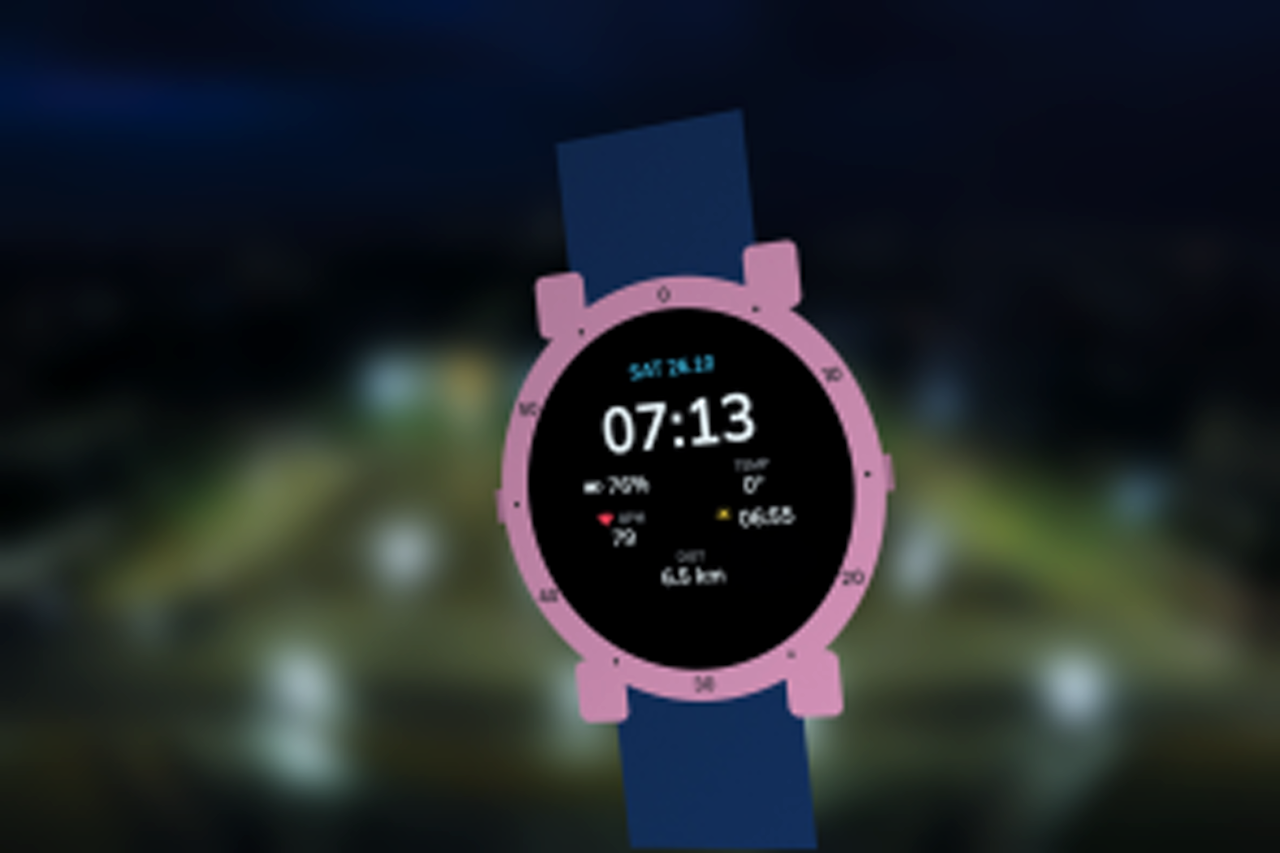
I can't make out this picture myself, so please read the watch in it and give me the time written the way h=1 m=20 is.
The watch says h=7 m=13
